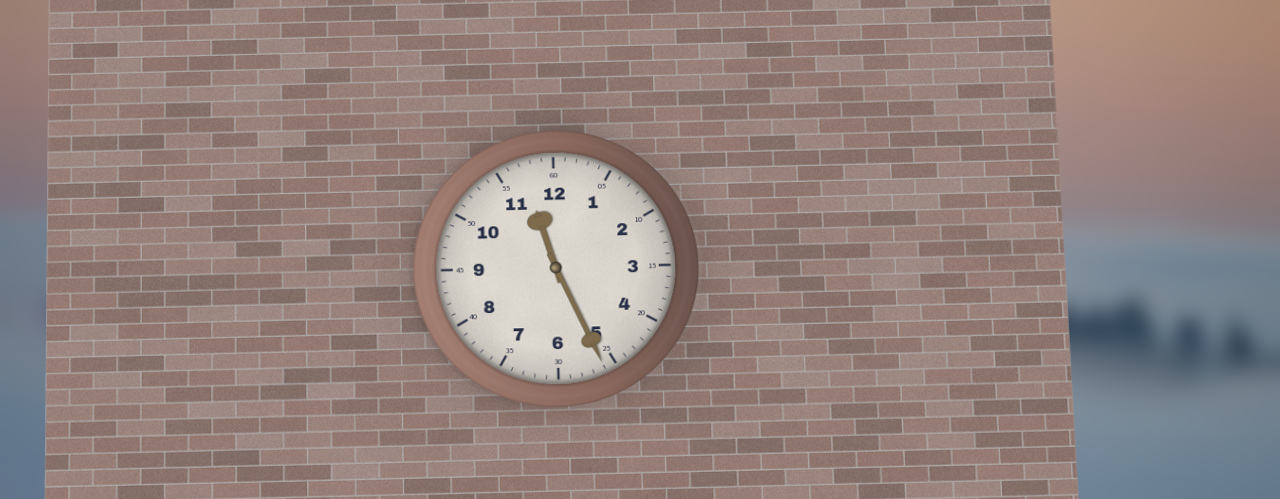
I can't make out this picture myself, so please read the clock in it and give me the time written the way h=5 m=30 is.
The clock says h=11 m=26
